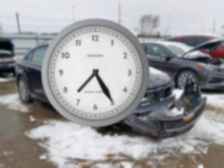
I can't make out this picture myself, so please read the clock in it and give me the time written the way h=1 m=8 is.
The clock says h=7 m=25
